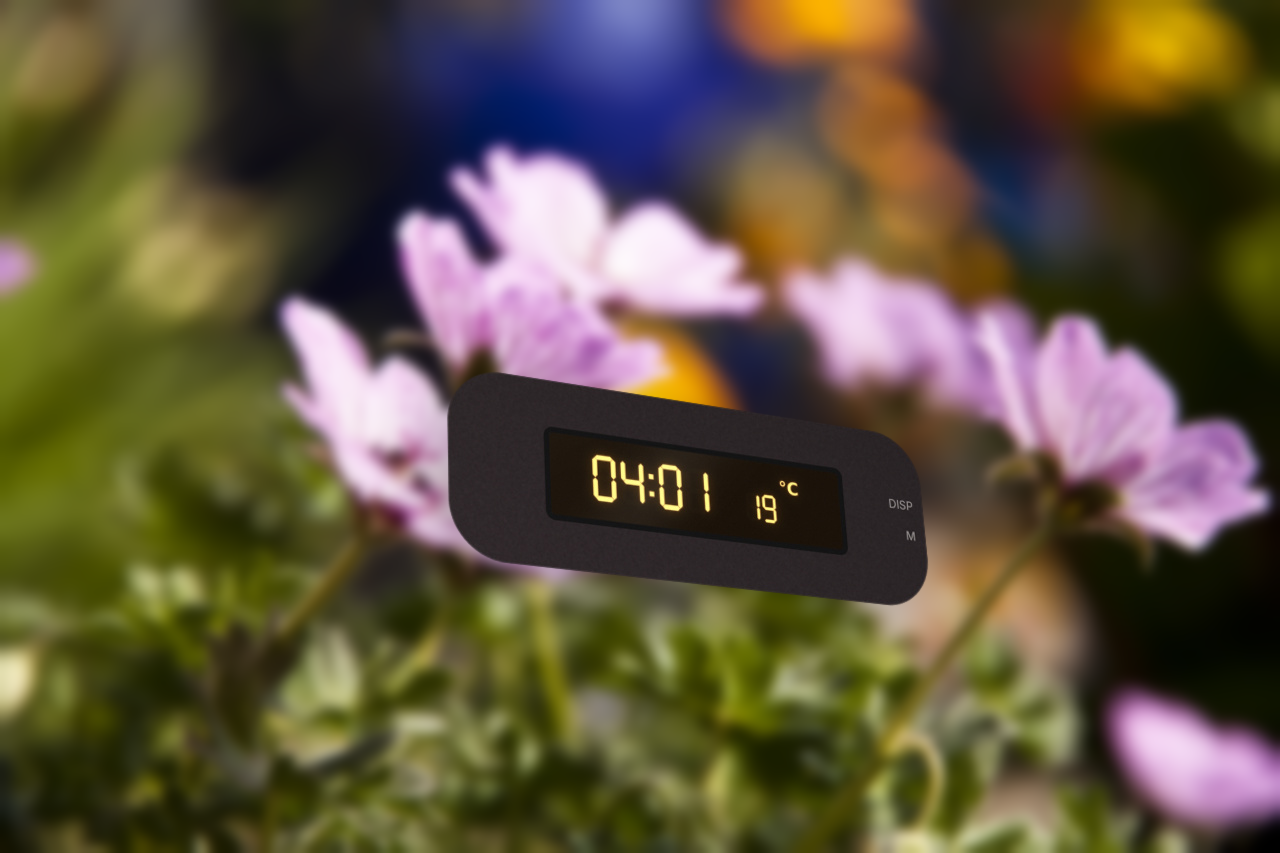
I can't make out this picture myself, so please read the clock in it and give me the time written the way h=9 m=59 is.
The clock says h=4 m=1
